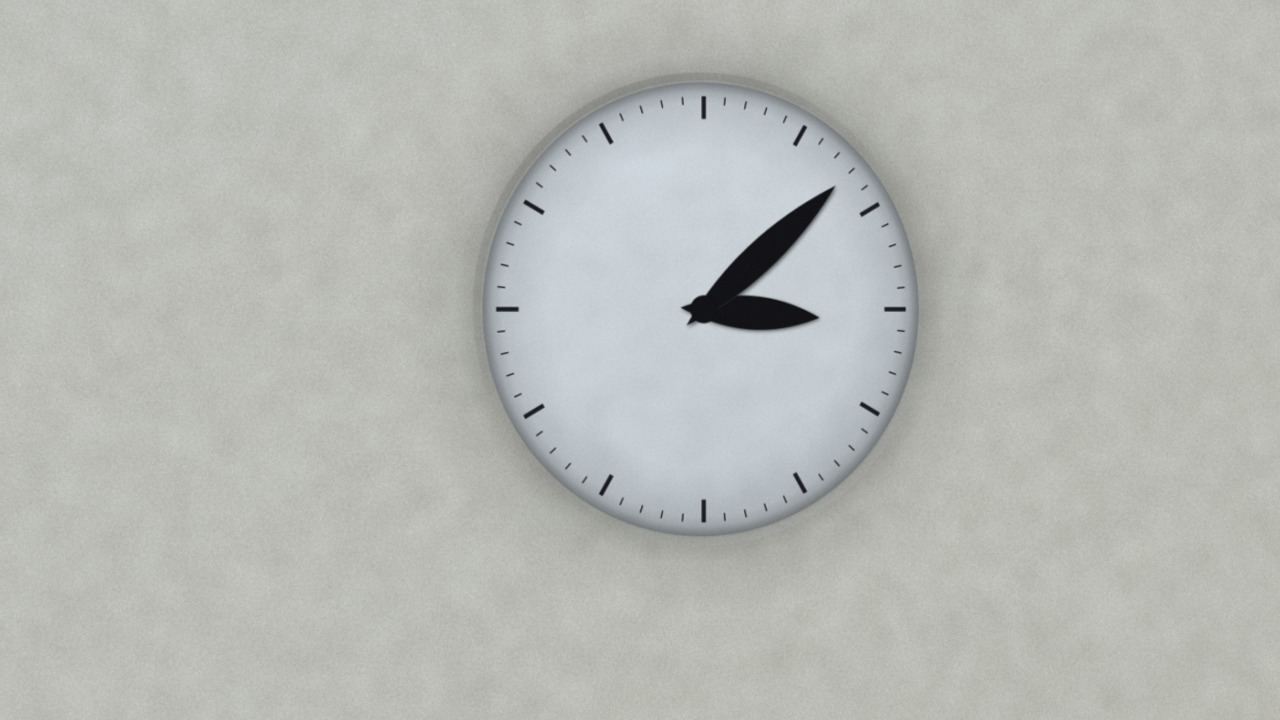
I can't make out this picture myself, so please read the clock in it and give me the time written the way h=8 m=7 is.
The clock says h=3 m=8
